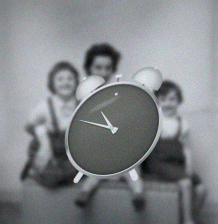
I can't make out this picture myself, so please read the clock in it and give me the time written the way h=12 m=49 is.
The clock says h=10 m=48
